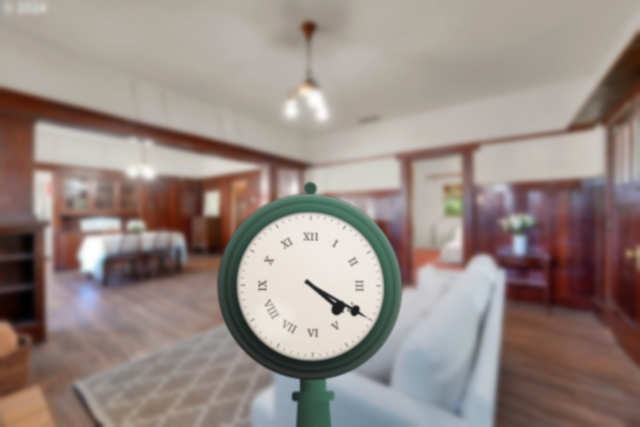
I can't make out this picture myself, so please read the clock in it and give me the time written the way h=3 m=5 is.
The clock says h=4 m=20
